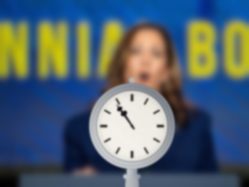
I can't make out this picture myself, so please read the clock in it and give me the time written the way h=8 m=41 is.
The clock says h=10 m=54
